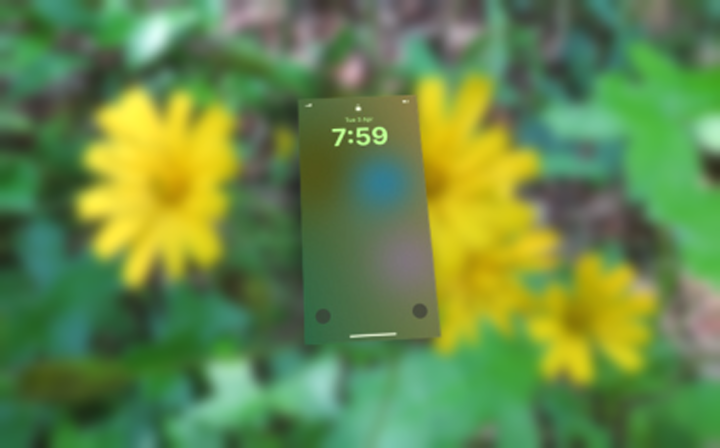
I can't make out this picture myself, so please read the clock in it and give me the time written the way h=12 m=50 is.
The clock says h=7 m=59
